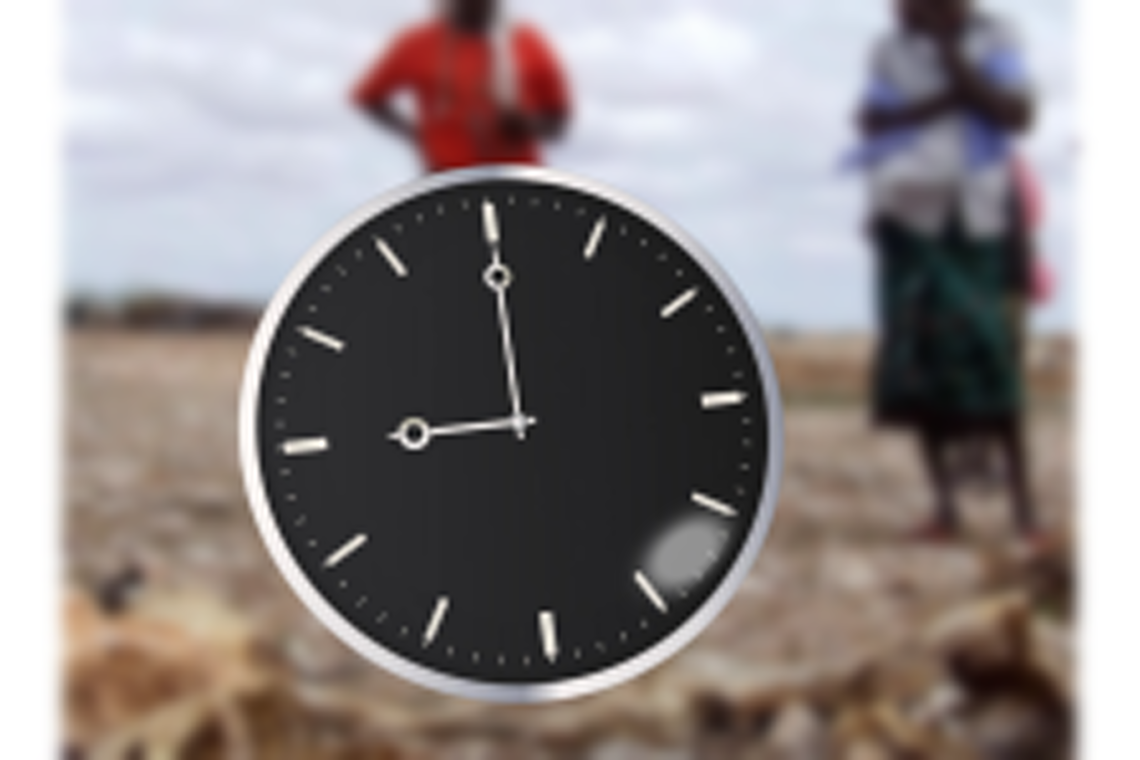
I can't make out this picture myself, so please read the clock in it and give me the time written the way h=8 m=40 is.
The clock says h=9 m=0
